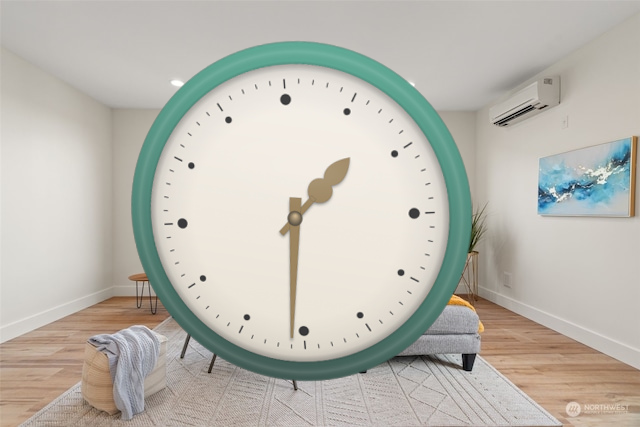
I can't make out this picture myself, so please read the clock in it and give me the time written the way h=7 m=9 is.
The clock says h=1 m=31
